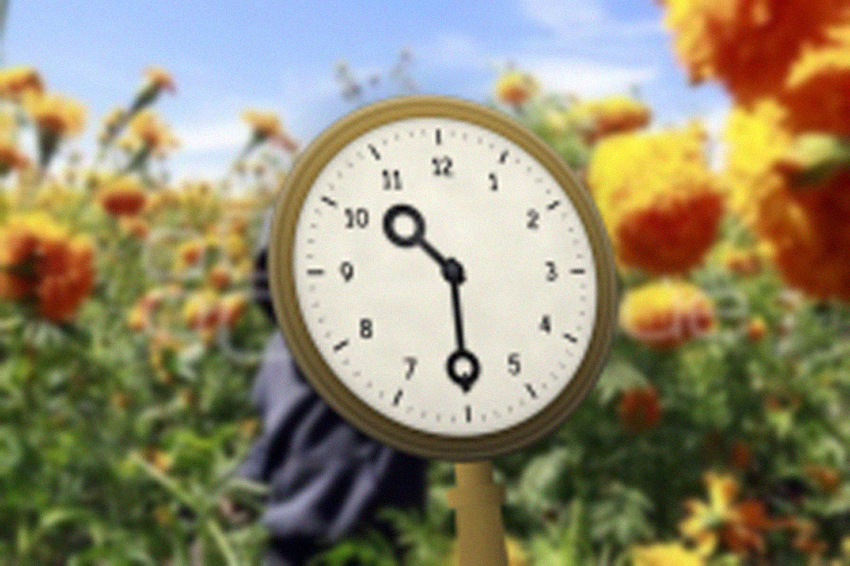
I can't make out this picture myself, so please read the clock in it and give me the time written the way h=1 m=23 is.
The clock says h=10 m=30
